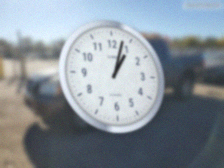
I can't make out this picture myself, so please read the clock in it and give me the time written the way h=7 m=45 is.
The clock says h=1 m=3
